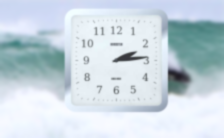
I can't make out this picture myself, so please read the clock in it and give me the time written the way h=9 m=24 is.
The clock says h=2 m=14
